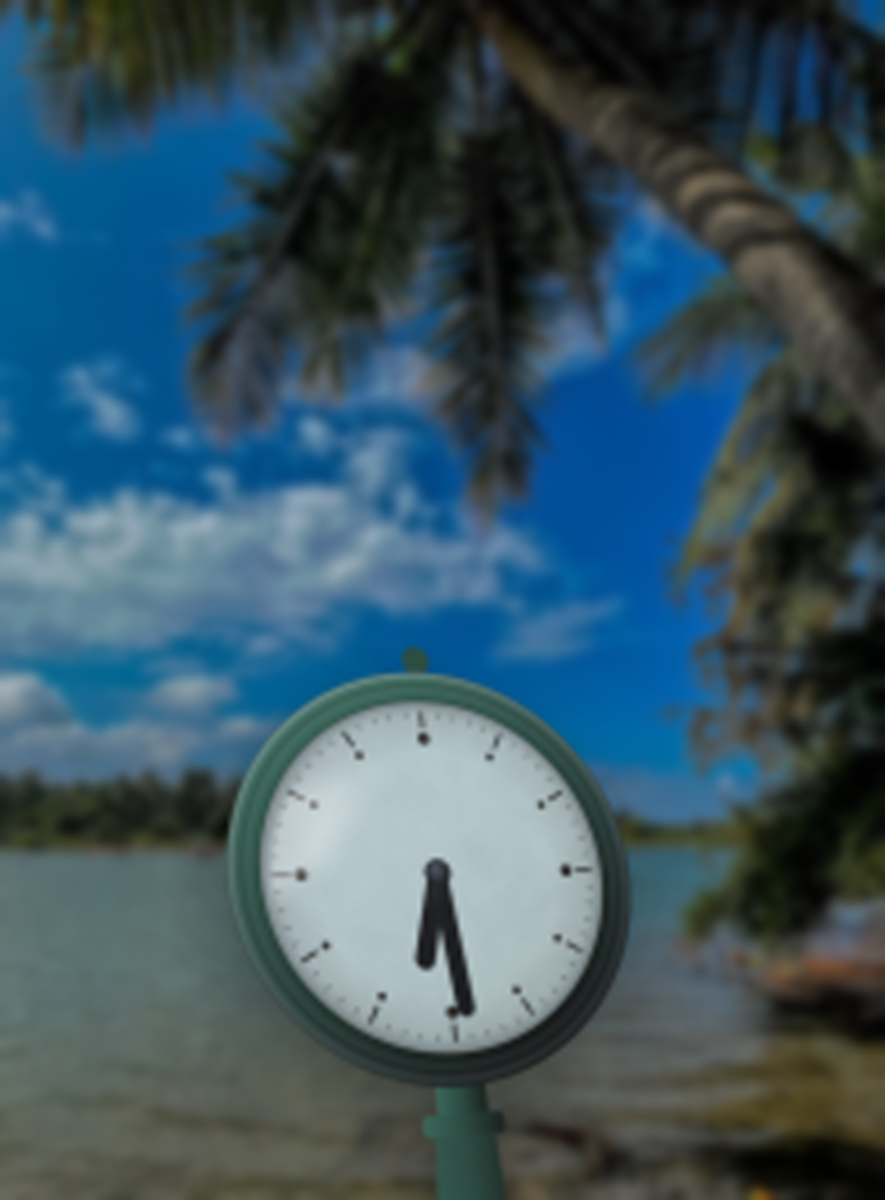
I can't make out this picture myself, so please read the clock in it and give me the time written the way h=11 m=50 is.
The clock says h=6 m=29
